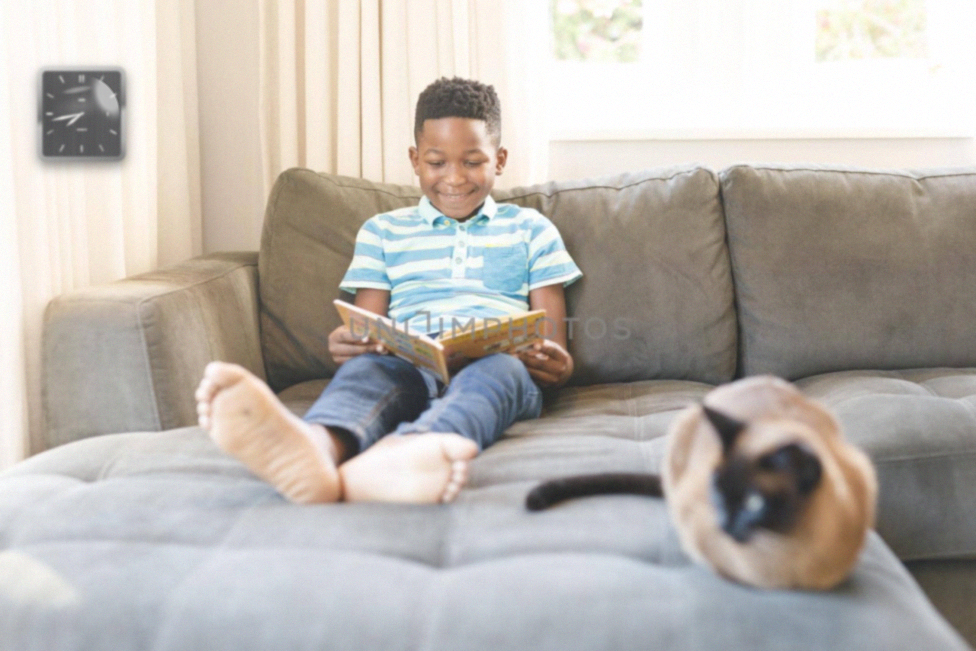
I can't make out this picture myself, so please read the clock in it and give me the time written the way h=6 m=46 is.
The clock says h=7 m=43
